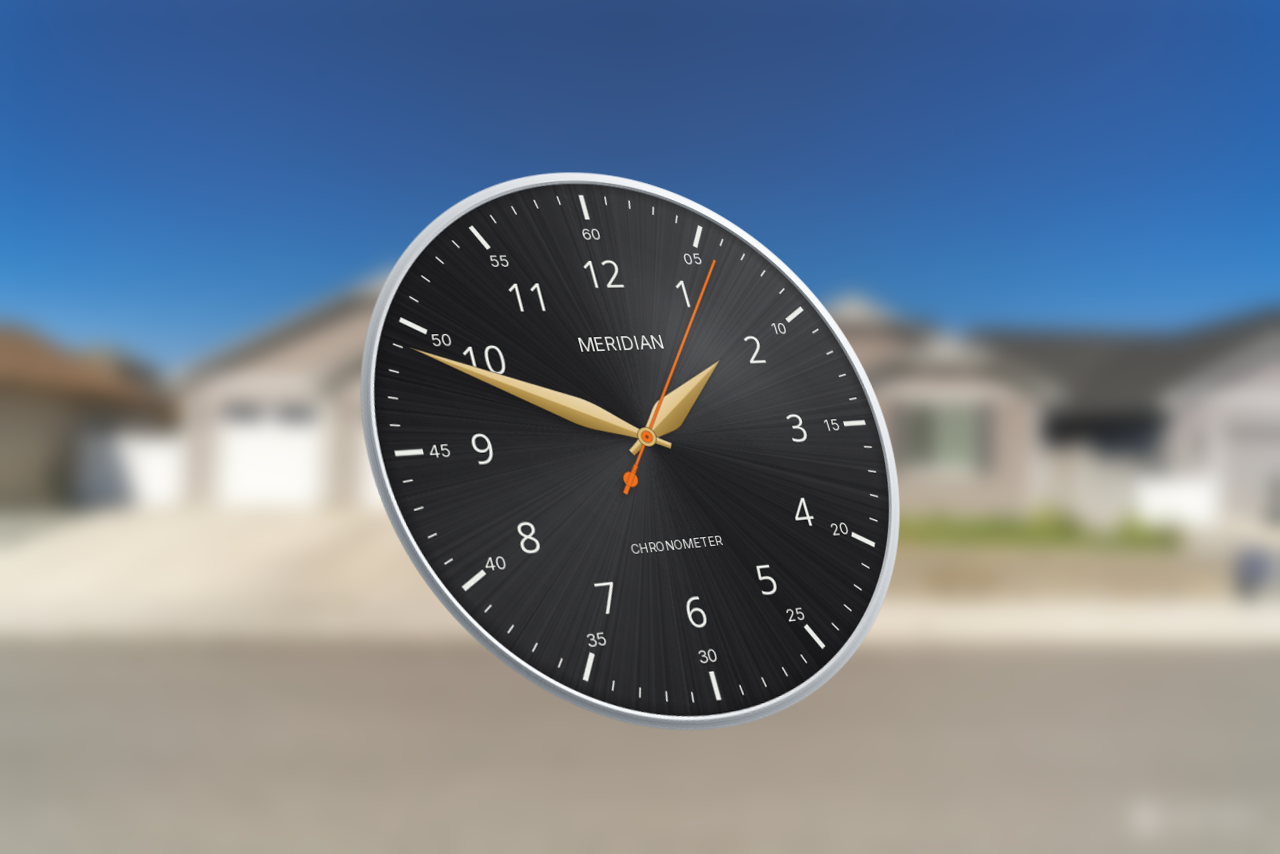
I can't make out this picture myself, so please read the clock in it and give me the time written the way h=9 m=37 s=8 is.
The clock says h=1 m=49 s=6
